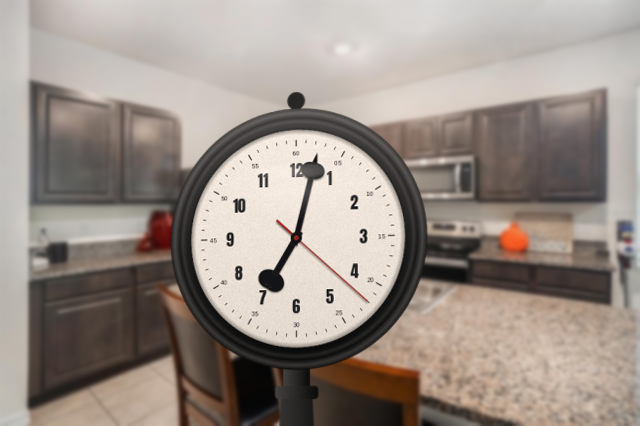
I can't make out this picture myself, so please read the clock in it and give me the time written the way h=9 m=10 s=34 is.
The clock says h=7 m=2 s=22
